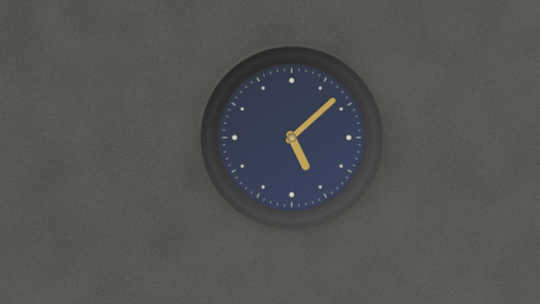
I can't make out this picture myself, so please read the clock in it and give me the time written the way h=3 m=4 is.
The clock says h=5 m=8
